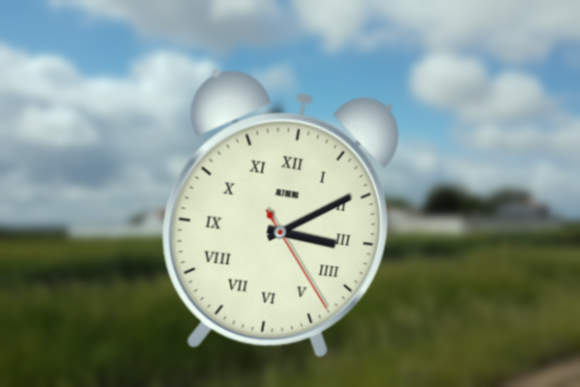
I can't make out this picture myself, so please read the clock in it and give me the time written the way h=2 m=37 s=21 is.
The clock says h=3 m=9 s=23
